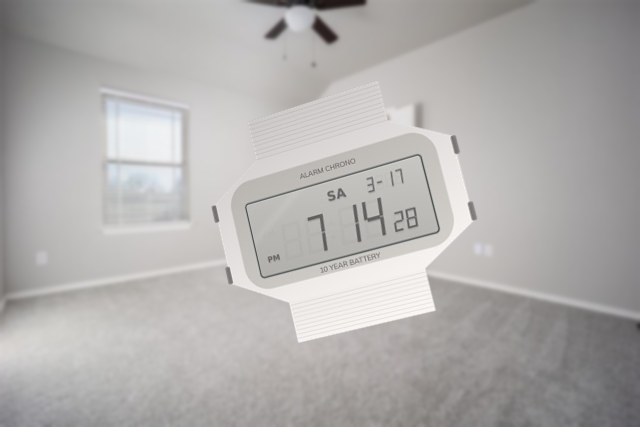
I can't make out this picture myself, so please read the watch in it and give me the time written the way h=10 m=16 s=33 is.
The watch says h=7 m=14 s=28
